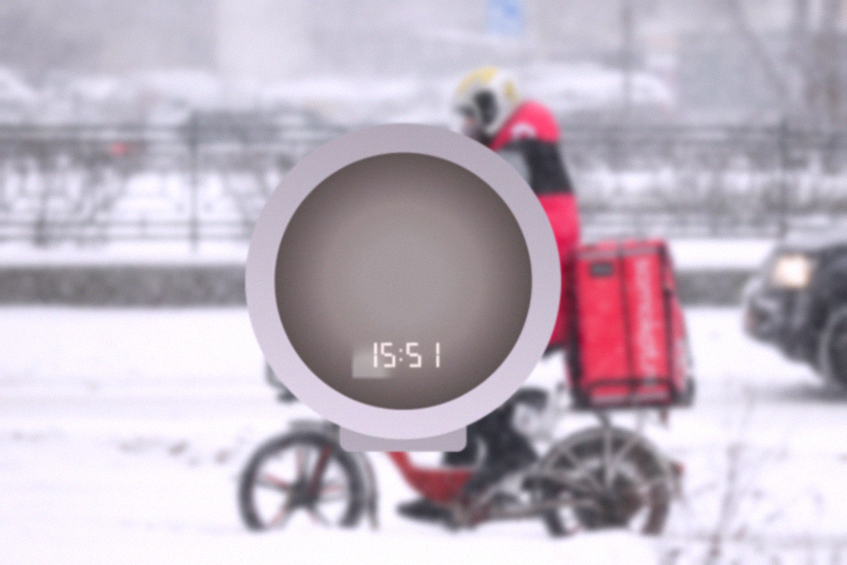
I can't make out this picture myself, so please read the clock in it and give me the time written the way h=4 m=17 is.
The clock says h=15 m=51
